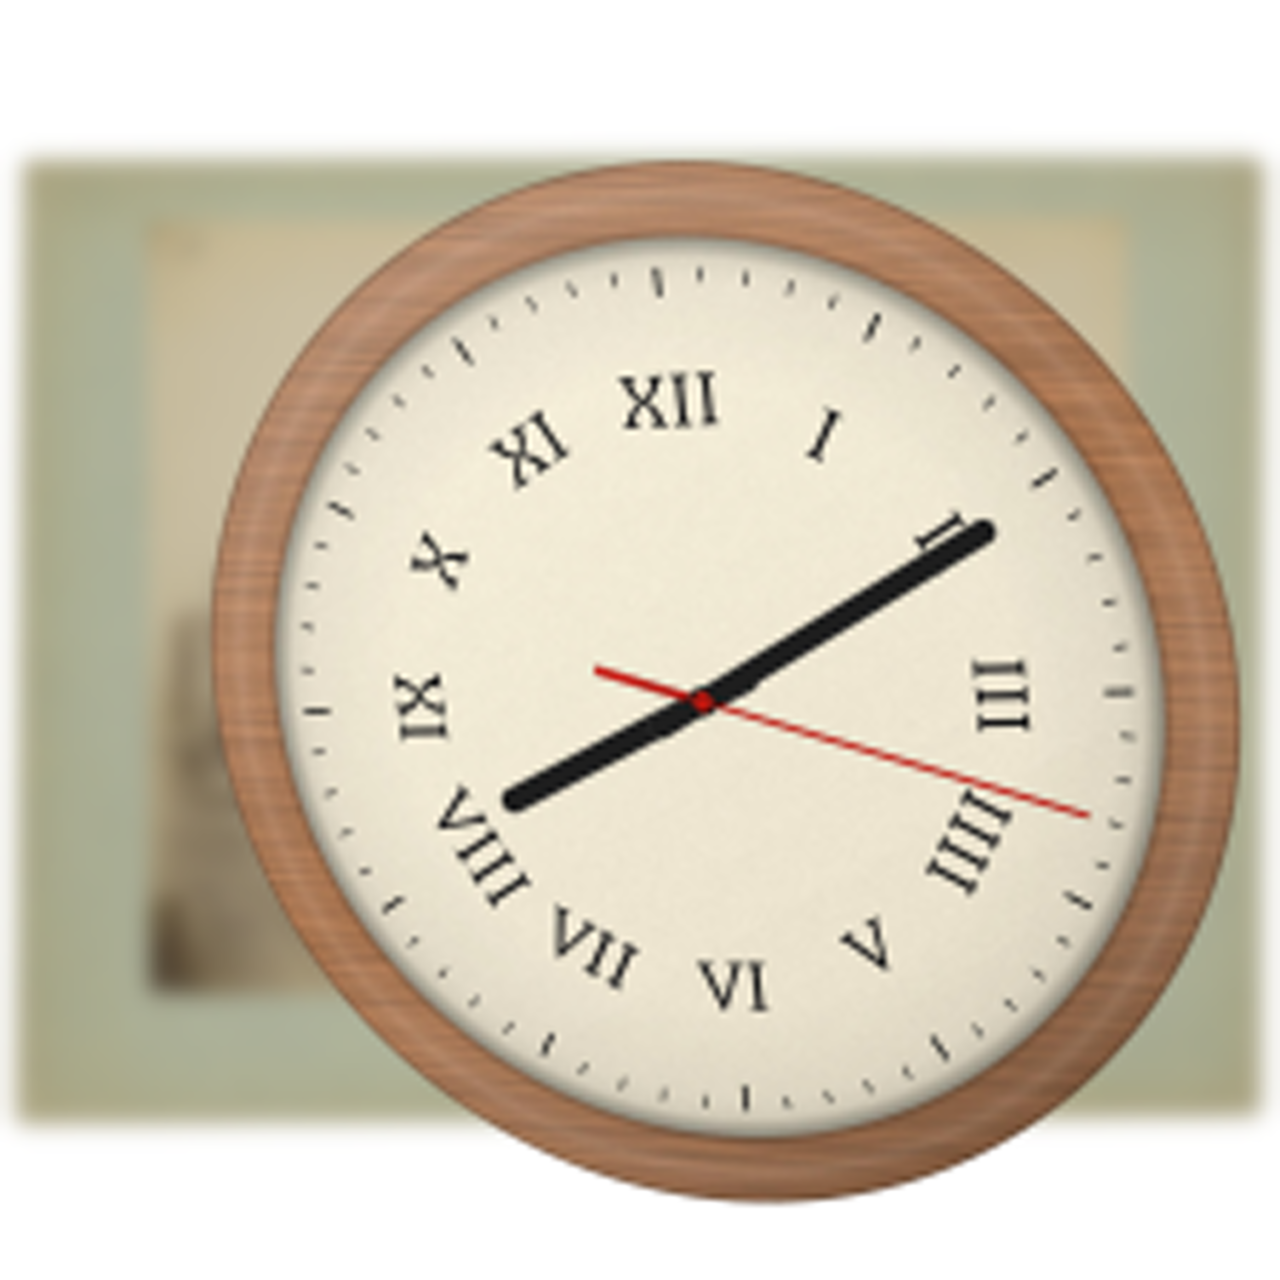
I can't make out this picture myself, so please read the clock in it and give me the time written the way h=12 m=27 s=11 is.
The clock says h=8 m=10 s=18
